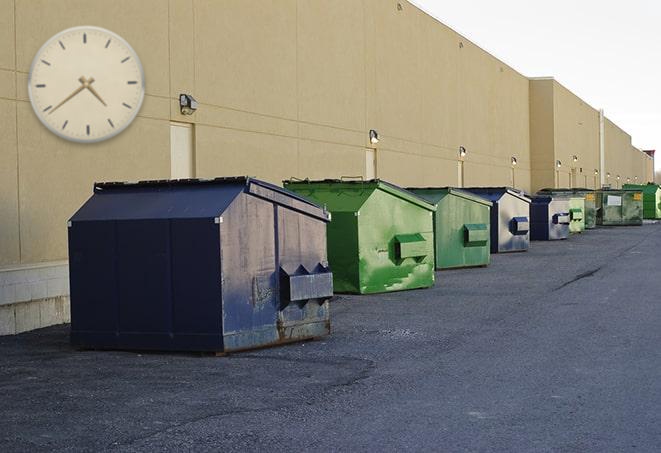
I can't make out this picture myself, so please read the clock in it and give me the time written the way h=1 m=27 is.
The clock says h=4 m=39
